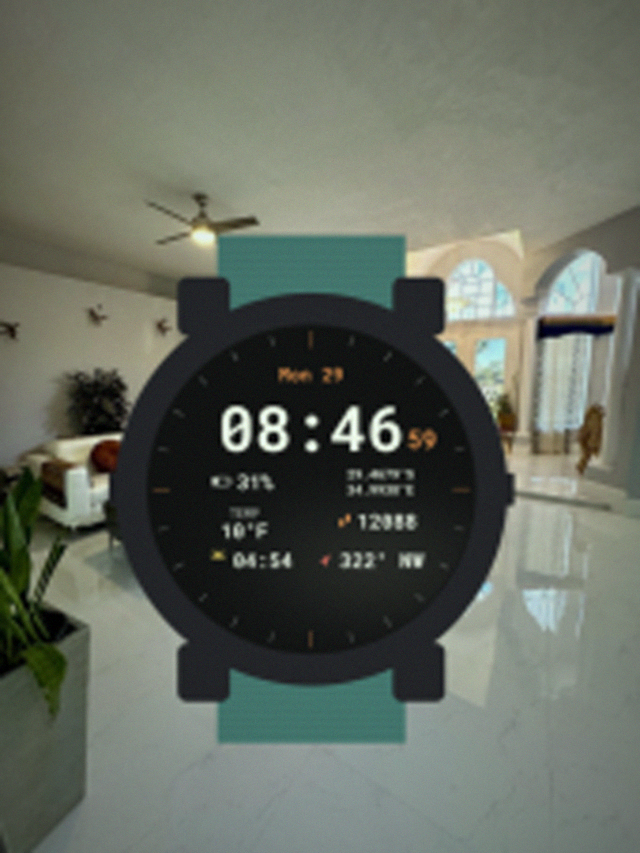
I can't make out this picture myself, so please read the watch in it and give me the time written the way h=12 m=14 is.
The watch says h=8 m=46
